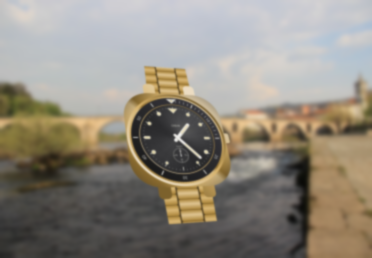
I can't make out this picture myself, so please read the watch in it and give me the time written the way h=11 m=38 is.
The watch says h=1 m=23
